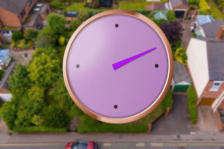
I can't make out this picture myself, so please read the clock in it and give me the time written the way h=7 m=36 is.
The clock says h=2 m=11
